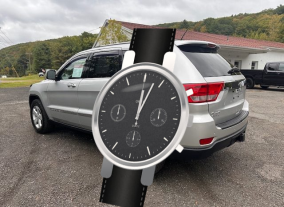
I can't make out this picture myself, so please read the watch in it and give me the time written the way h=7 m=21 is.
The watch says h=12 m=3
